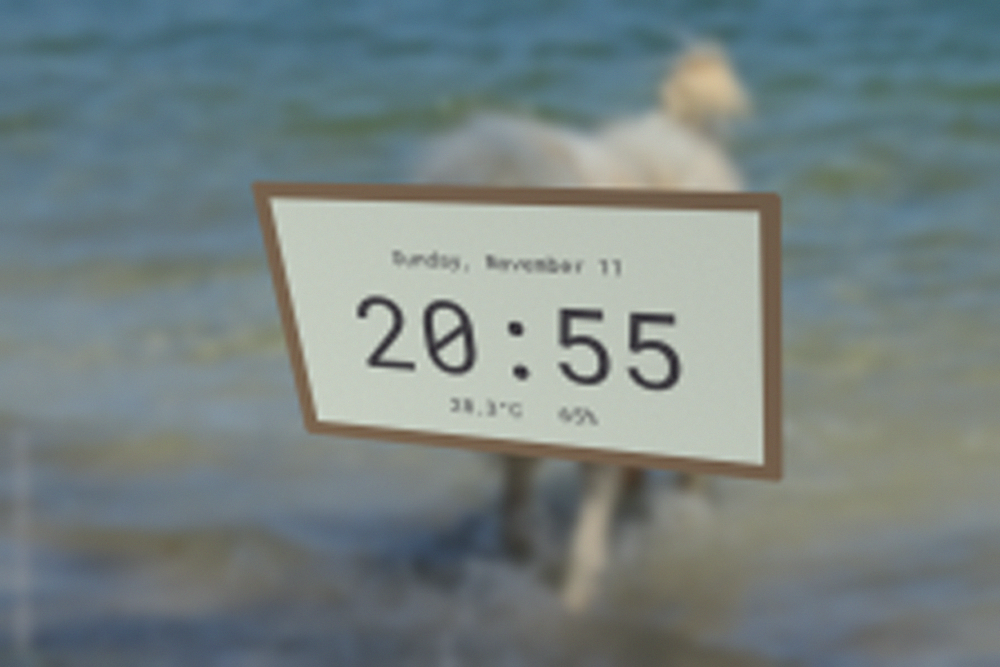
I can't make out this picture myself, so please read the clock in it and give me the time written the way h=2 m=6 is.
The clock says h=20 m=55
